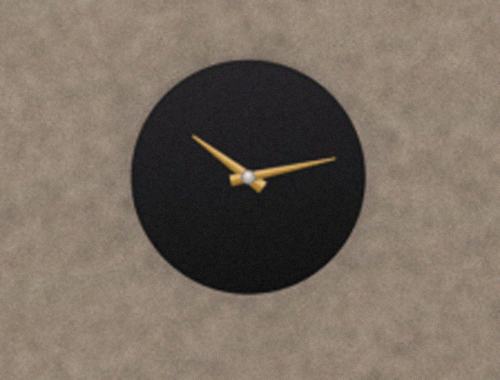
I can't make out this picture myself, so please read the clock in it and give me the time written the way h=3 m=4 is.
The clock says h=10 m=13
